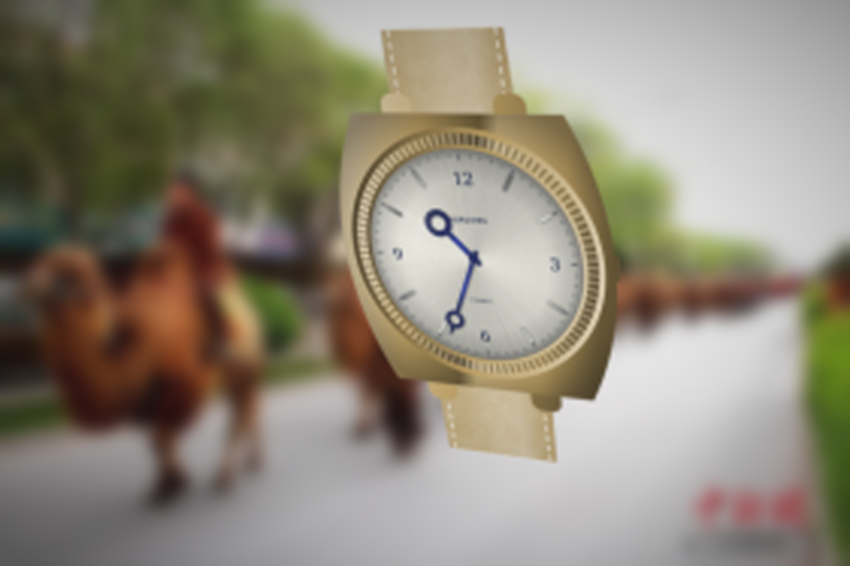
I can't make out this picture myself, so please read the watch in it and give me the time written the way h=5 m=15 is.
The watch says h=10 m=34
